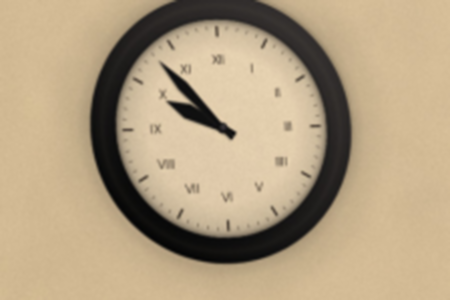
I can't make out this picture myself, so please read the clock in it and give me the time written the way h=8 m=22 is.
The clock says h=9 m=53
